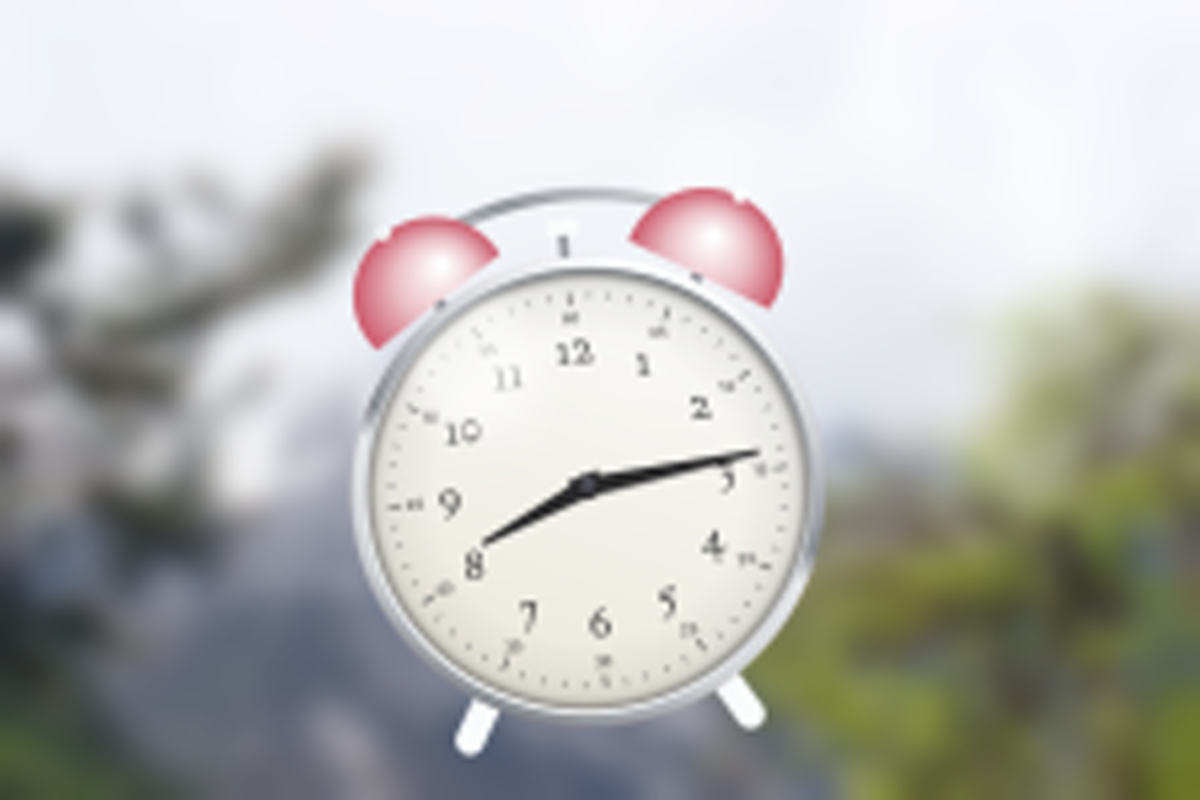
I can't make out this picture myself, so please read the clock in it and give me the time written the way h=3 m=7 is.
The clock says h=8 m=14
